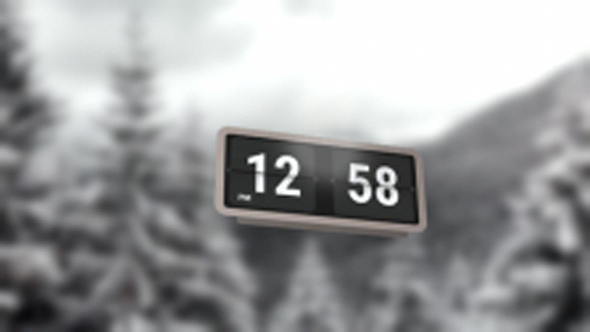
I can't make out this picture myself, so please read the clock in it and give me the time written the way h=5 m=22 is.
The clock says h=12 m=58
